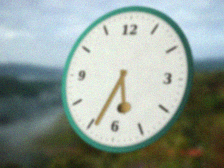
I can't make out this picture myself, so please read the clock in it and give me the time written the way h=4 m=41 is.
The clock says h=5 m=34
